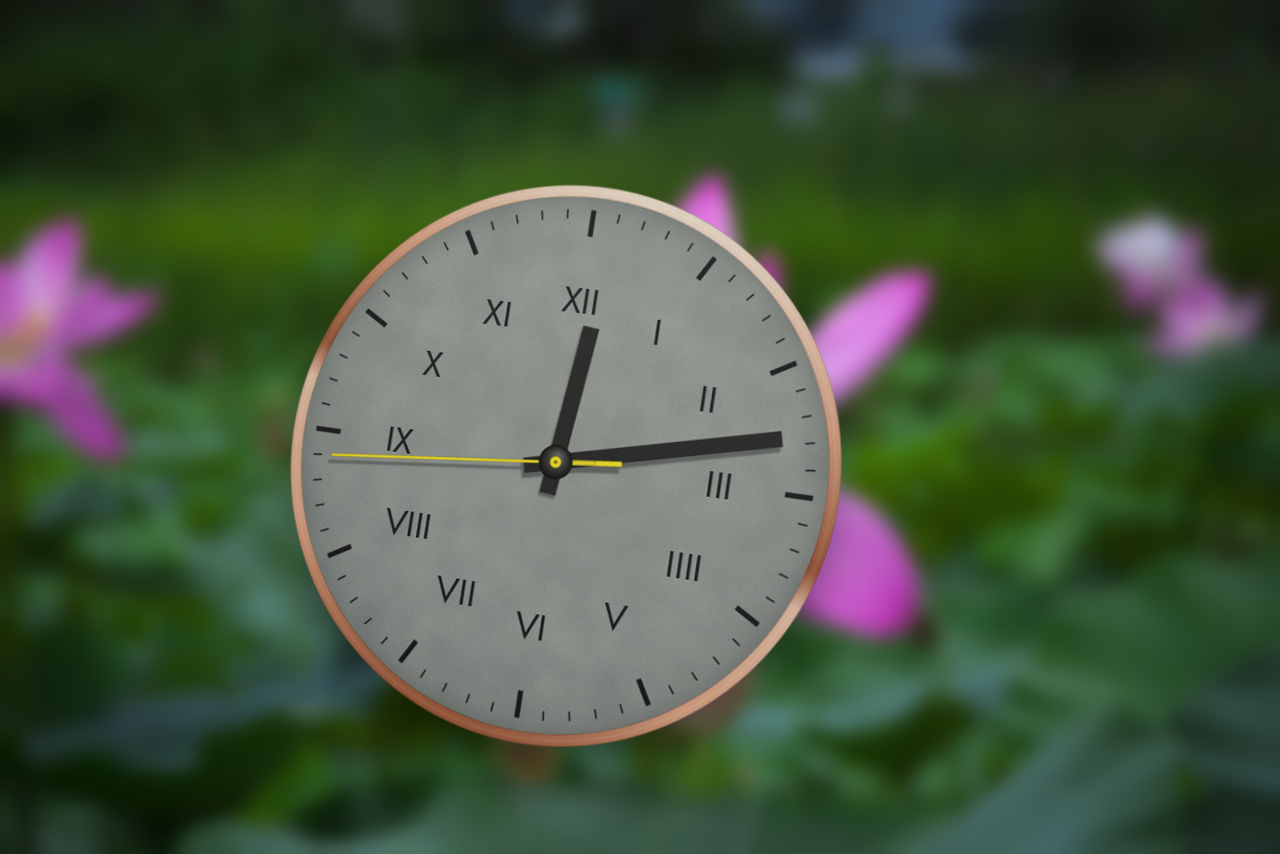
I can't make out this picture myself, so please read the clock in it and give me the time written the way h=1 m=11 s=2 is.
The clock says h=12 m=12 s=44
